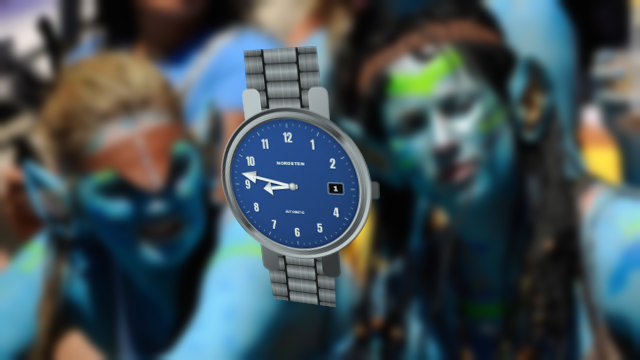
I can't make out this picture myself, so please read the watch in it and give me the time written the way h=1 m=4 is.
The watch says h=8 m=47
